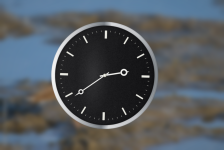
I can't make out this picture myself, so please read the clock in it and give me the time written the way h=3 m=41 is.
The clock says h=2 m=39
